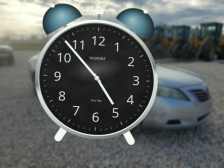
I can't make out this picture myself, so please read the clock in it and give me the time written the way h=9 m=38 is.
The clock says h=4 m=53
